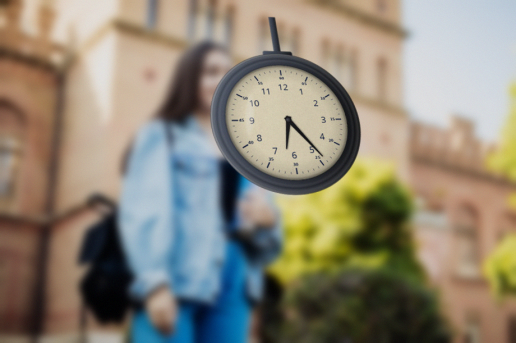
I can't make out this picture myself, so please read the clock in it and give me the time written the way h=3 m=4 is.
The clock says h=6 m=24
